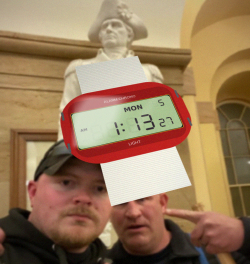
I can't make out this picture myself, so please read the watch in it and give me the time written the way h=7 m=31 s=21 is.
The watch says h=1 m=13 s=27
